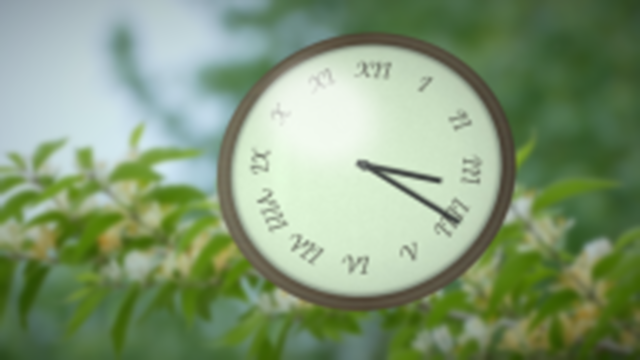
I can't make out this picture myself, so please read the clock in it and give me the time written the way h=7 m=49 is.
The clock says h=3 m=20
